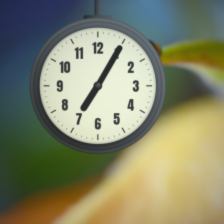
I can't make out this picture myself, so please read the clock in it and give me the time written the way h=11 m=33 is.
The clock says h=7 m=5
